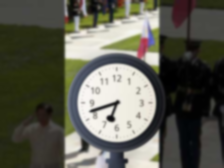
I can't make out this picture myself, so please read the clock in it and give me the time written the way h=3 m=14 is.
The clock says h=6 m=42
